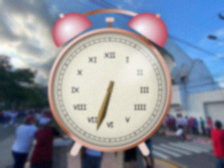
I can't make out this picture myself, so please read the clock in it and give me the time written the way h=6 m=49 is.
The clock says h=6 m=33
